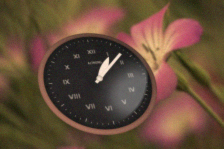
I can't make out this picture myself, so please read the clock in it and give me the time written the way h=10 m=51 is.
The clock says h=1 m=8
